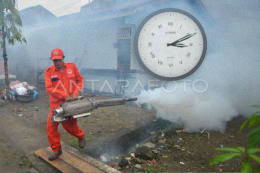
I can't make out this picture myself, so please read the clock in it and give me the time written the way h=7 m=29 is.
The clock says h=3 m=11
